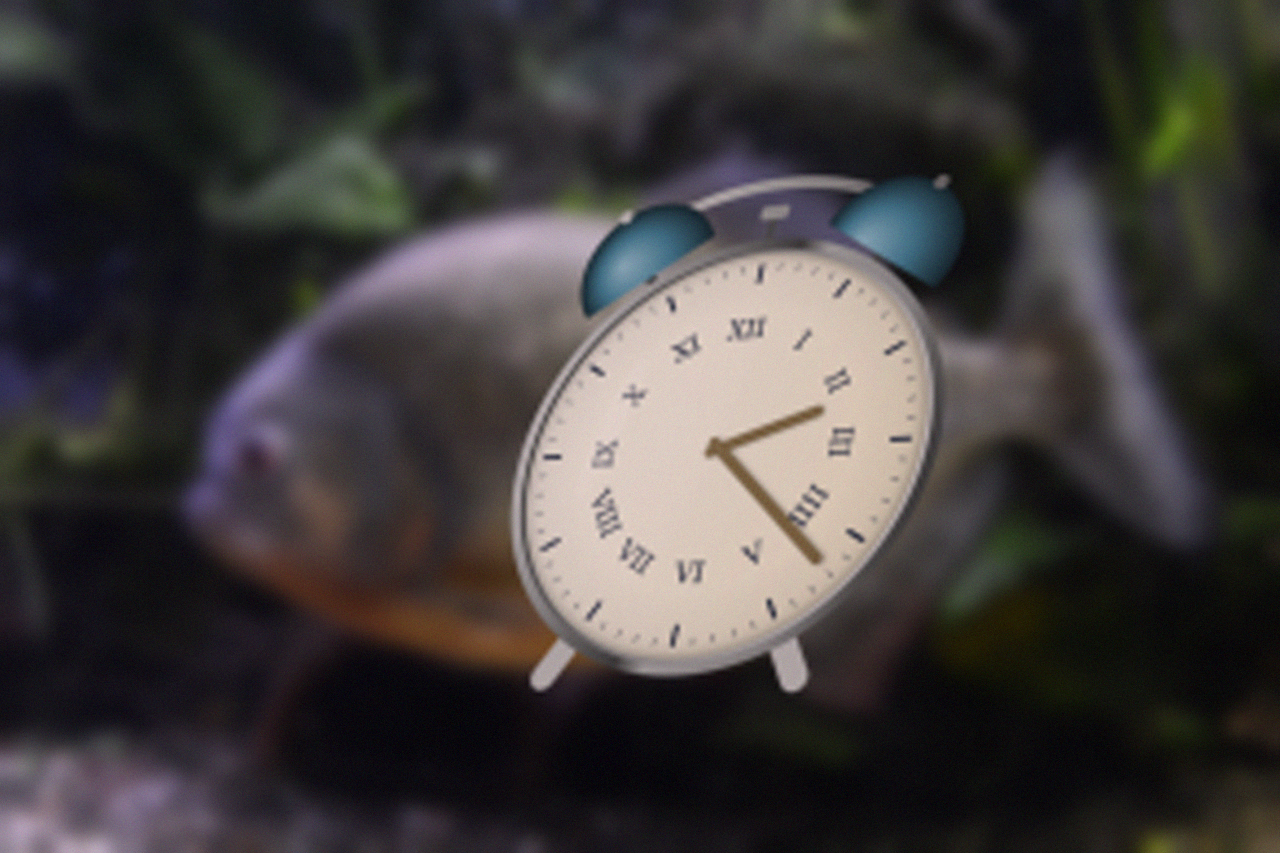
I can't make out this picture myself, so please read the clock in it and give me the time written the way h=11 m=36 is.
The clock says h=2 m=22
